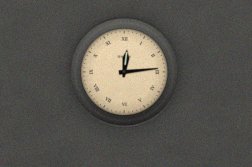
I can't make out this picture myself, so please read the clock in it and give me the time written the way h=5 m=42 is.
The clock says h=12 m=14
